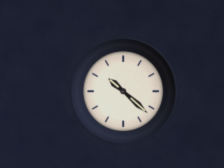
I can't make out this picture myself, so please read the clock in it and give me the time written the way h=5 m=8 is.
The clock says h=10 m=22
